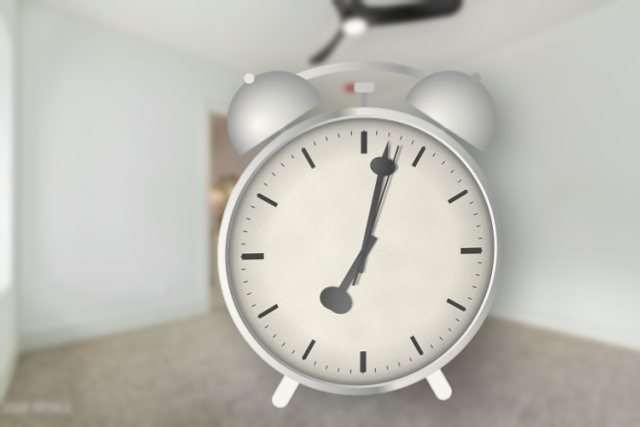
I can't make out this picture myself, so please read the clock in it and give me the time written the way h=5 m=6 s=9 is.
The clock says h=7 m=2 s=3
